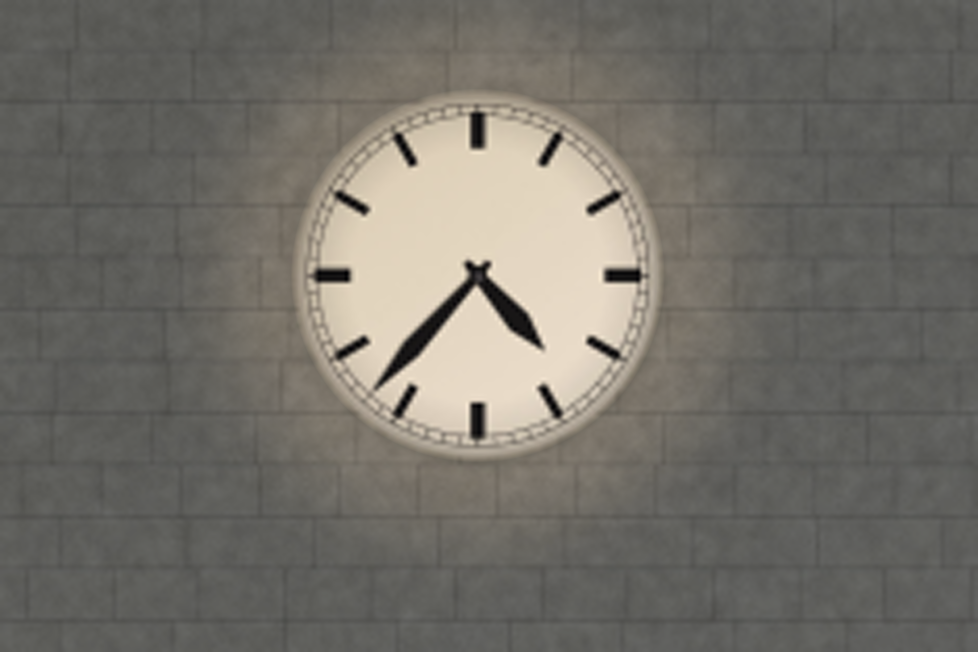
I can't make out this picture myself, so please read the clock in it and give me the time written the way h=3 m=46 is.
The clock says h=4 m=37
